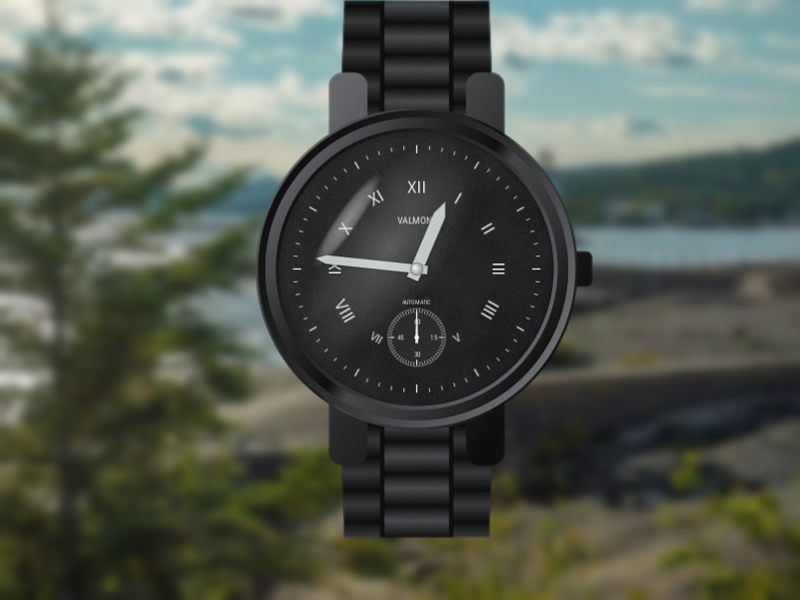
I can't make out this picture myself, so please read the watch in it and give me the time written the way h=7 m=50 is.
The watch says h=12 m=46
